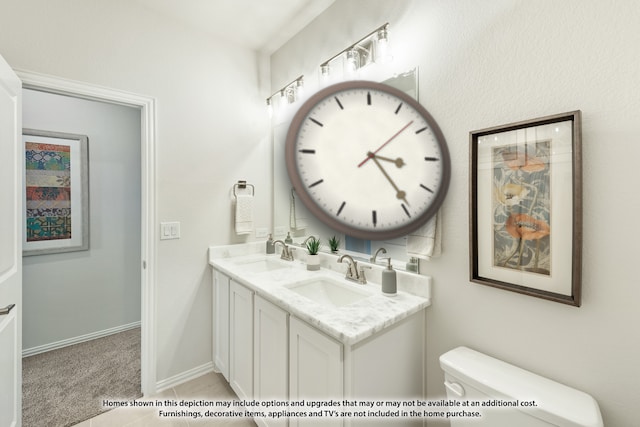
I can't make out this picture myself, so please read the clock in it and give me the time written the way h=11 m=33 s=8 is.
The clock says h=3 m=24 s=8
